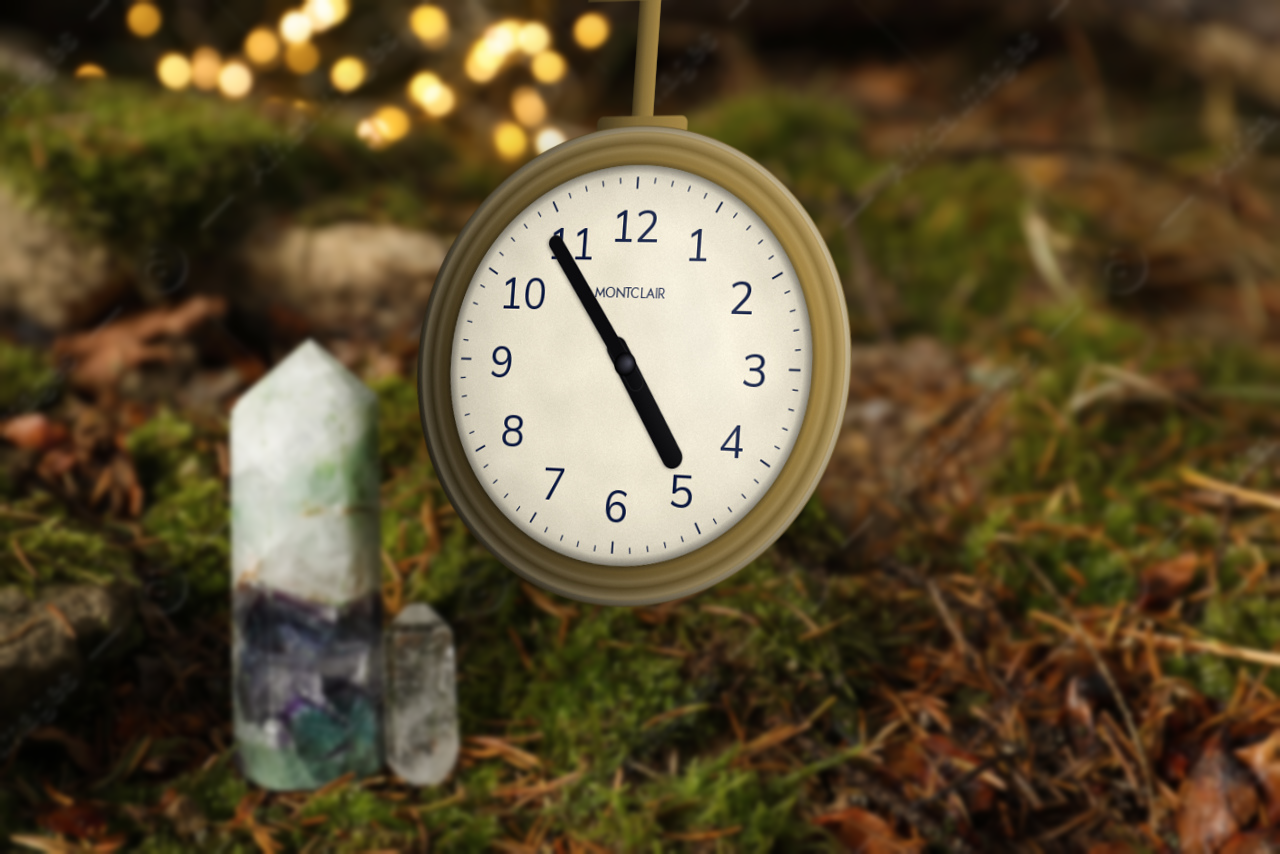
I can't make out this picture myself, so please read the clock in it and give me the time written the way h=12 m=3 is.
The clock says h=4 m=54
